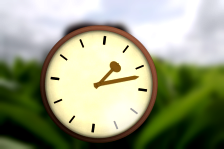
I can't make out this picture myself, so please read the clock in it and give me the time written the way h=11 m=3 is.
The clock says h=1 m=12
